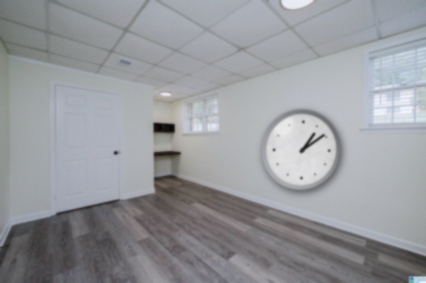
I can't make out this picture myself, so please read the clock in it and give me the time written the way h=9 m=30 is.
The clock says h=1 m=9
